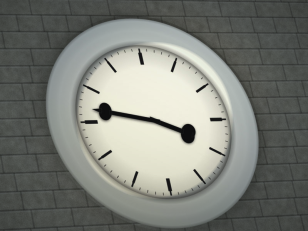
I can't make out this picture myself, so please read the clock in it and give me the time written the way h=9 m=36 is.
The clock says h=3 m=47
